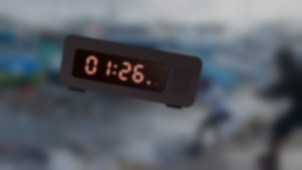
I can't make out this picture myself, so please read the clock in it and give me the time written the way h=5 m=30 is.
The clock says h=1 m=26
